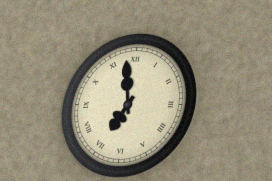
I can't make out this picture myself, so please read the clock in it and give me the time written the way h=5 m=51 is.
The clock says h=6 m=58
